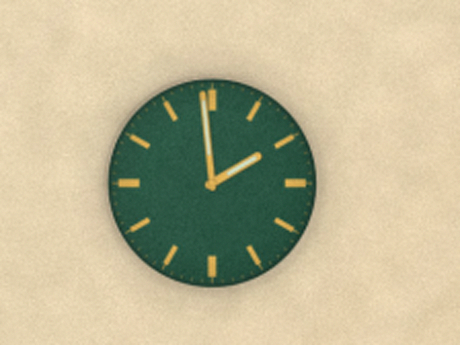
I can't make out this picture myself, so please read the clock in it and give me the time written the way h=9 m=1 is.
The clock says h=1 m=59
